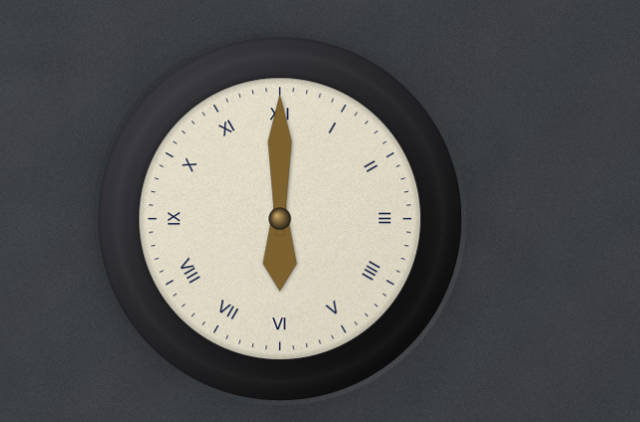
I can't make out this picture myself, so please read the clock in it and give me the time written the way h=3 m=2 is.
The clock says h=6 m=0
